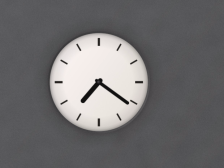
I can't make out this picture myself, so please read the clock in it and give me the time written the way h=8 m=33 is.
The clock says h=7 m=21
